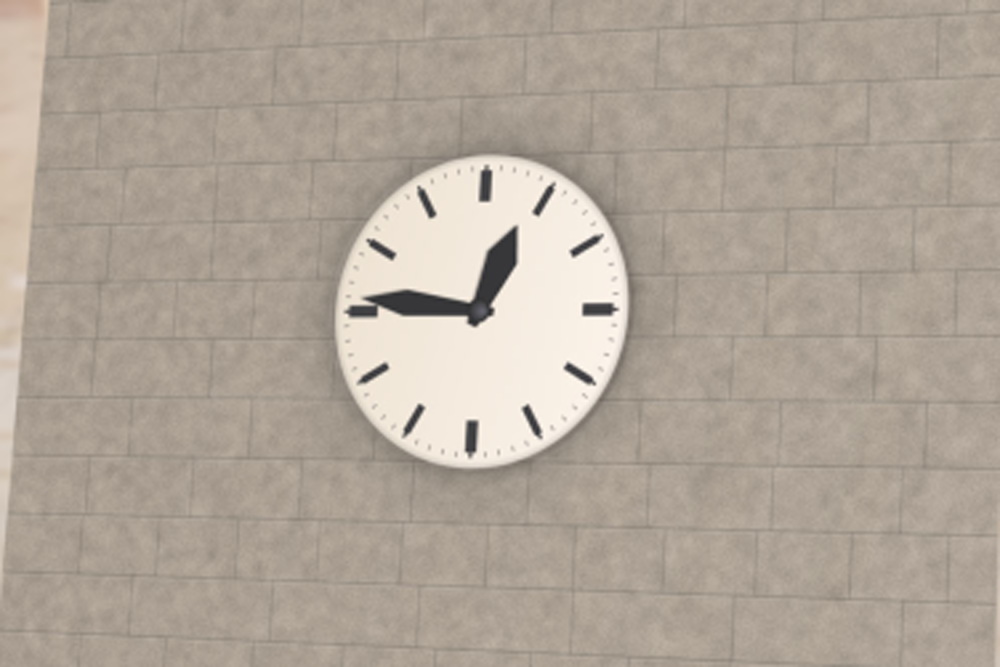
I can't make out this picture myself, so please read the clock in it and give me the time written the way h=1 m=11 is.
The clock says h=12 m=46
